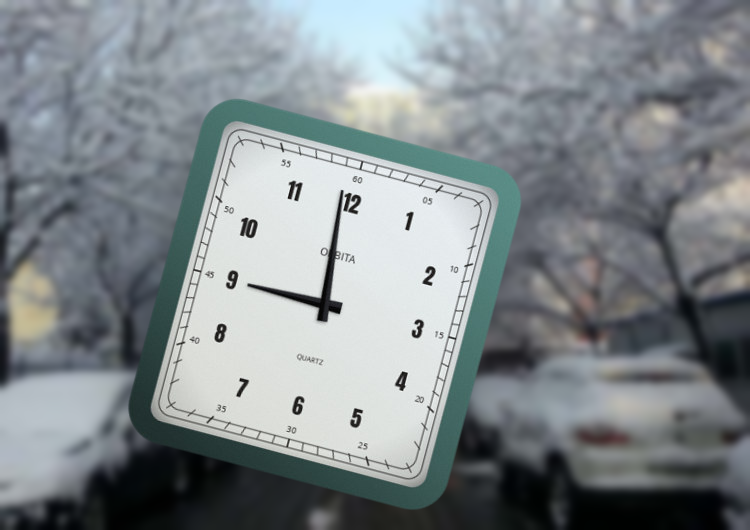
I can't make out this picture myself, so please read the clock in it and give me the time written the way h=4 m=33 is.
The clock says h=8 m=59
